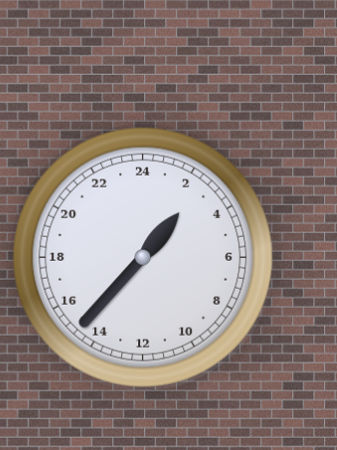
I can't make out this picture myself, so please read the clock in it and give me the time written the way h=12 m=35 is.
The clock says h=2 m=37
